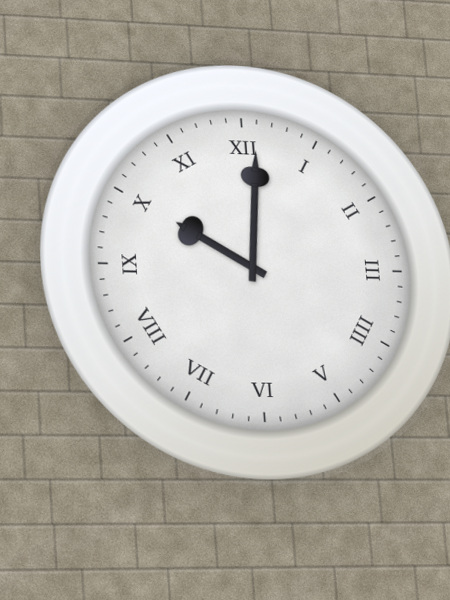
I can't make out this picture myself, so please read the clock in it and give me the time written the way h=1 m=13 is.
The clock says h=10 m=1
